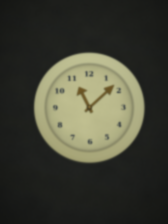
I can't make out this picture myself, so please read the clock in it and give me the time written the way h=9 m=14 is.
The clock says h=11 m=8
